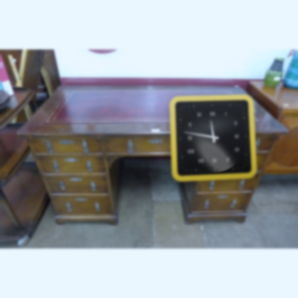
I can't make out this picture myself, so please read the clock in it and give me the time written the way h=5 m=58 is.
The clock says h=11 m=47
